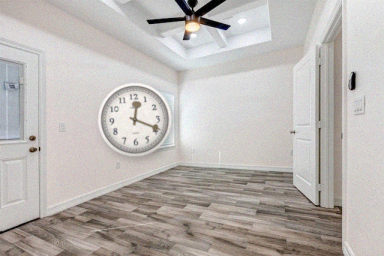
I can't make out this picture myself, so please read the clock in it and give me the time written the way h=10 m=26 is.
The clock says h=12 m=19
